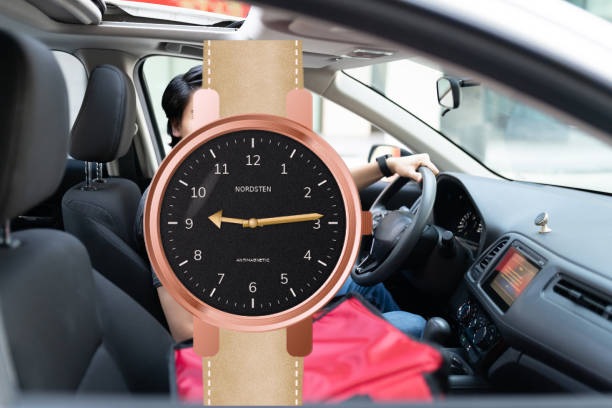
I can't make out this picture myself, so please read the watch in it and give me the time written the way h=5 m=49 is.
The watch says h=9 m=14
